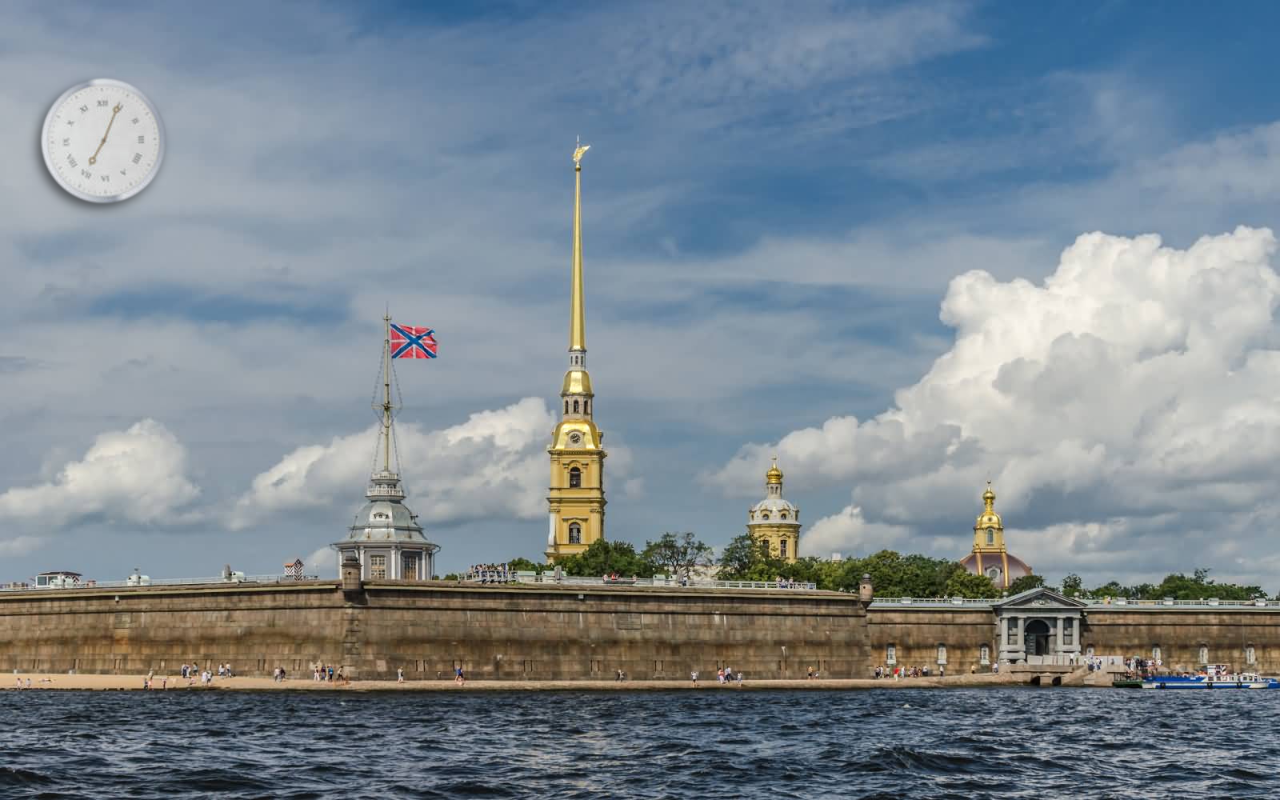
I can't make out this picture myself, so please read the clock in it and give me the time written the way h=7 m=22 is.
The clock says h=7 m=4
